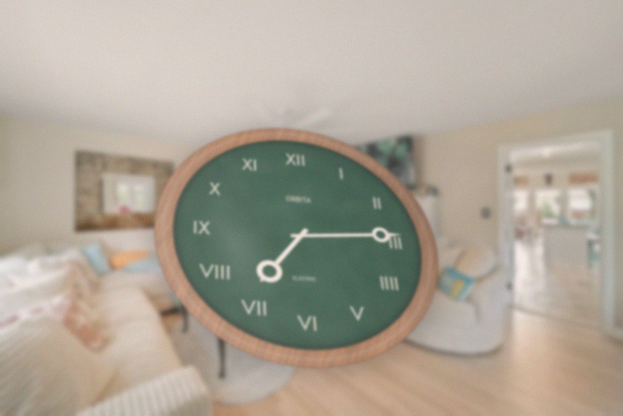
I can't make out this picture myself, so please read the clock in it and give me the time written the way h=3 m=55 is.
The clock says h=7 m=14
